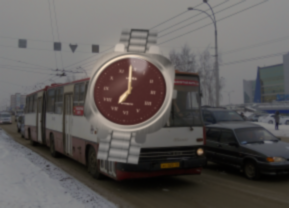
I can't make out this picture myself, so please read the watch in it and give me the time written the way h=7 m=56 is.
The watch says h=6 m=59
